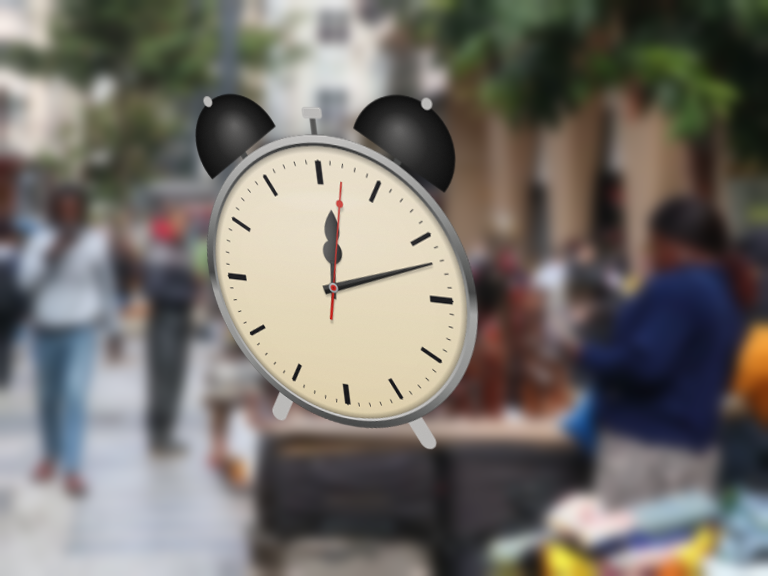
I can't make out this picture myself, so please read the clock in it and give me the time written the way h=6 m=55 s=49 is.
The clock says h=12 m=12 s=2
